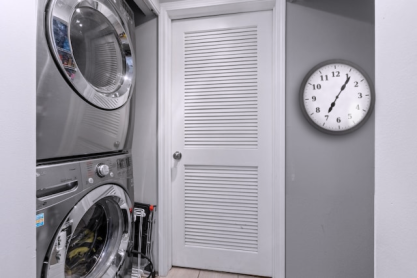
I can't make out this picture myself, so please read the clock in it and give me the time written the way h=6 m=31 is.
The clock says h=7 m=6
